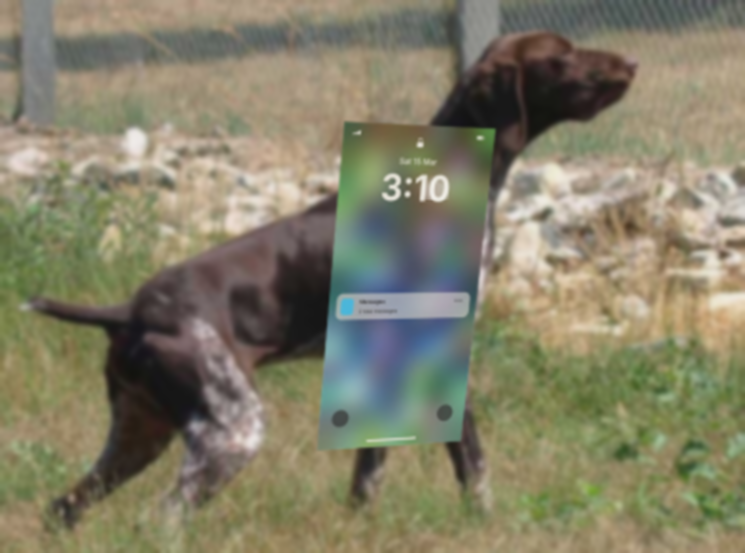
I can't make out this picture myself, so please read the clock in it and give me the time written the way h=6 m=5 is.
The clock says h=3 m=10
